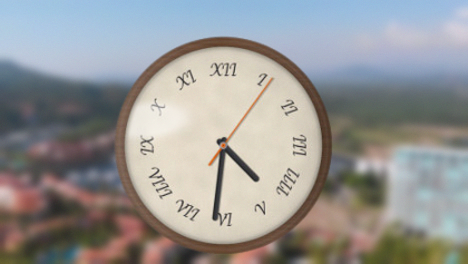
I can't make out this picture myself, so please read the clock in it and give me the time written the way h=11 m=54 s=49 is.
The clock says h=4 m=31 s=6
